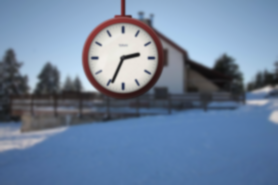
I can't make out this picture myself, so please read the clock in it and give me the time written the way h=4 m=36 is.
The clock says h=2 m=34
